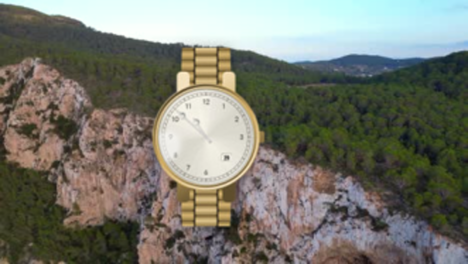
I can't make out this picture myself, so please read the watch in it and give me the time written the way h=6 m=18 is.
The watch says h=10 m=52
